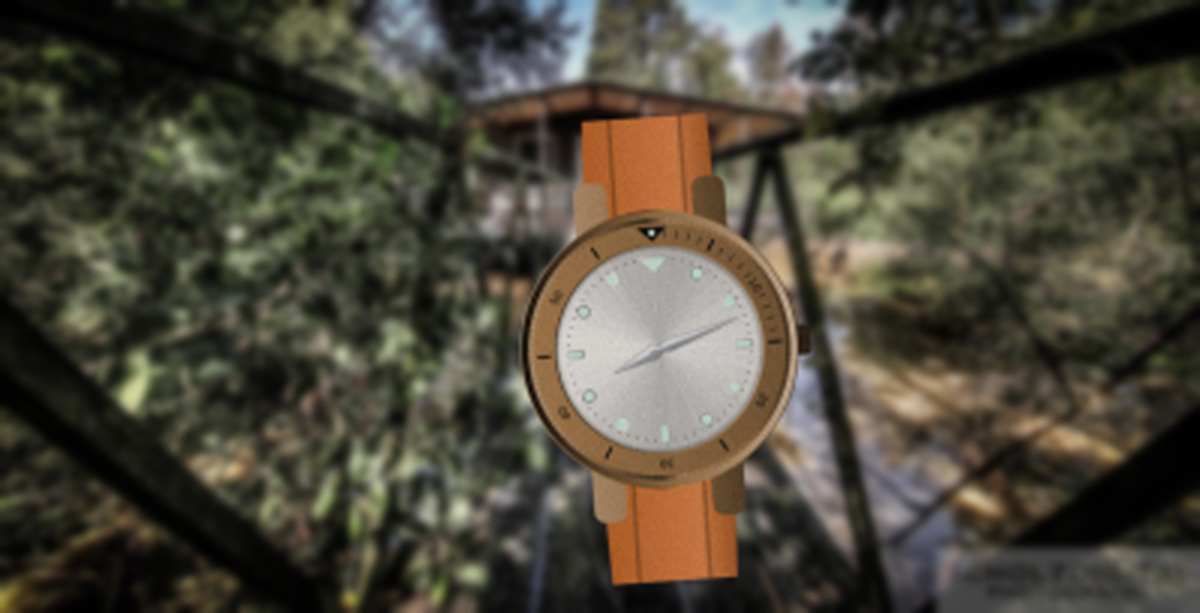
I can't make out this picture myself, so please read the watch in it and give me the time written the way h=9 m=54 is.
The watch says h=8 m=12
